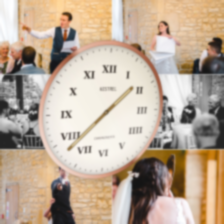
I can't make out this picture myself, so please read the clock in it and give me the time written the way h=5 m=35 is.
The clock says h=1 m=38
